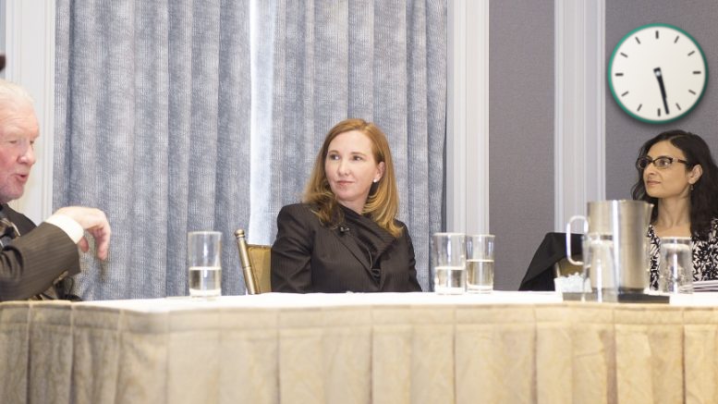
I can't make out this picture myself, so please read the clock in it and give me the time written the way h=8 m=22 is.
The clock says h=5 m=28
